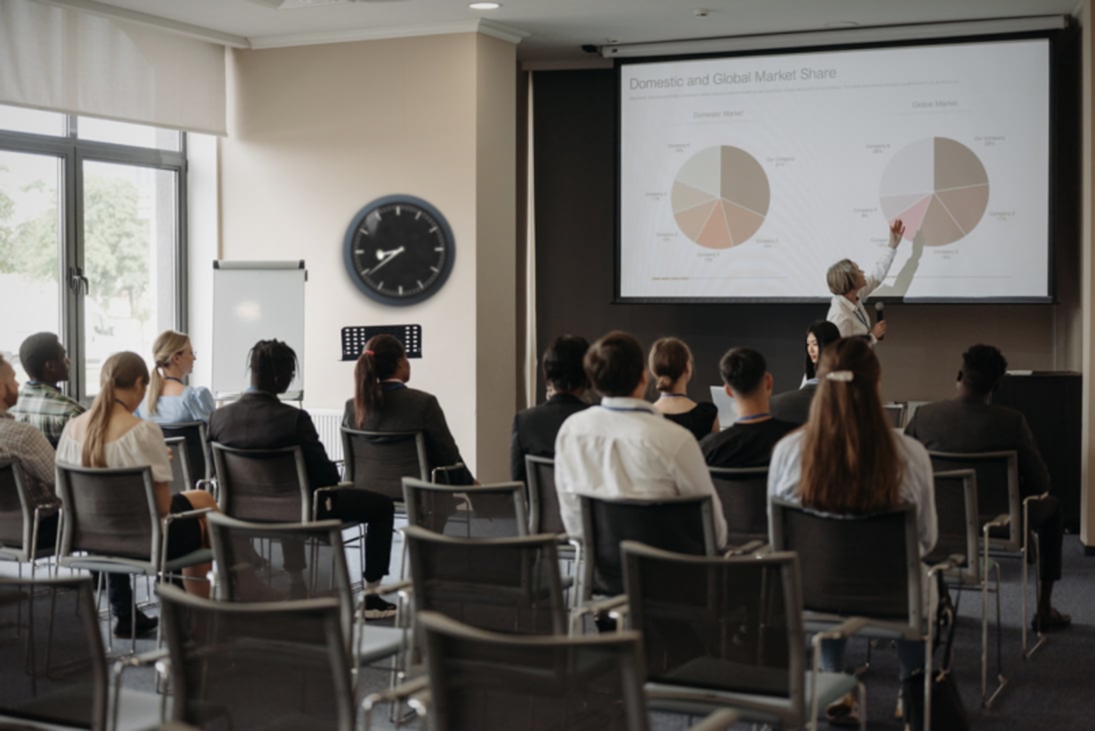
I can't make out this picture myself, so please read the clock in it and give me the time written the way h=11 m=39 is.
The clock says h=8 m=39
